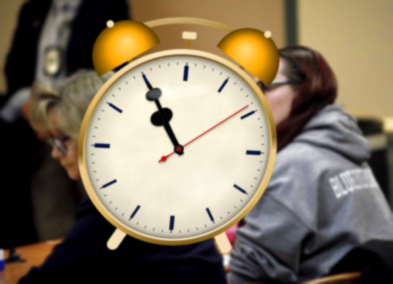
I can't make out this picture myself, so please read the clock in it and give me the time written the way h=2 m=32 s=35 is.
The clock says h=10 m=55 s=9
